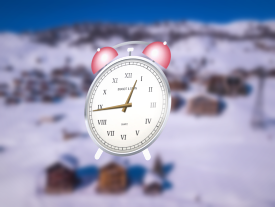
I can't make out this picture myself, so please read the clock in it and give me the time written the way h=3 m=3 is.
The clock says h=12 m=44
